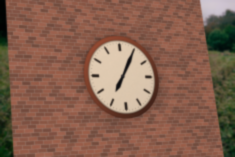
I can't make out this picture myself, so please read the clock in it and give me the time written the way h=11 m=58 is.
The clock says h=7 m=5
